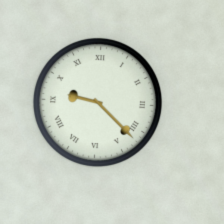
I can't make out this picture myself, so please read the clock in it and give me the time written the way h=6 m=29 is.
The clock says h=9 m=22
